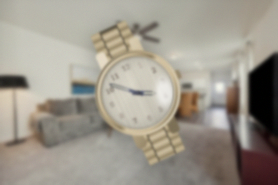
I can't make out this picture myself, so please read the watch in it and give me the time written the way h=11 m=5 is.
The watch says h=3 m=52
